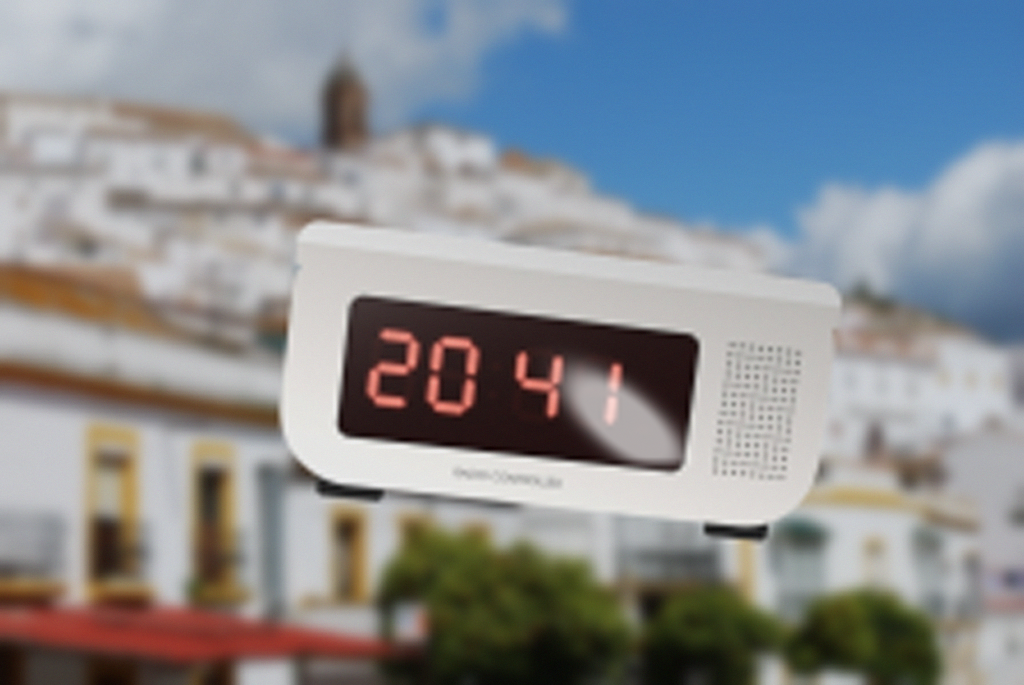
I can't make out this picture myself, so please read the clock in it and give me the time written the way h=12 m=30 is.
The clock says h=20 m=41
